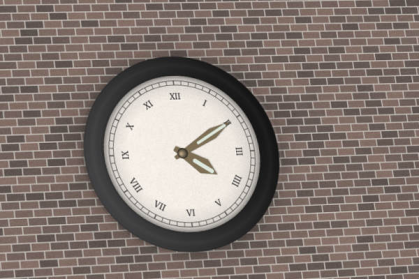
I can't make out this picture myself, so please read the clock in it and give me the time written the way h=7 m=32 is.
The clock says h=4 m=10
